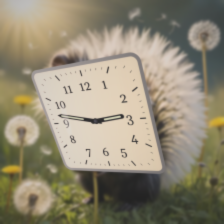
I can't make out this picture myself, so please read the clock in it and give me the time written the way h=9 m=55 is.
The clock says h=2 m=47
